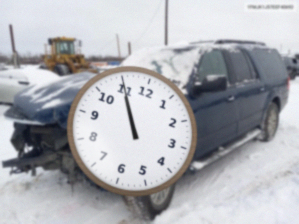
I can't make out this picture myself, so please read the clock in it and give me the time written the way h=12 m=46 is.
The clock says h=10 m=55
